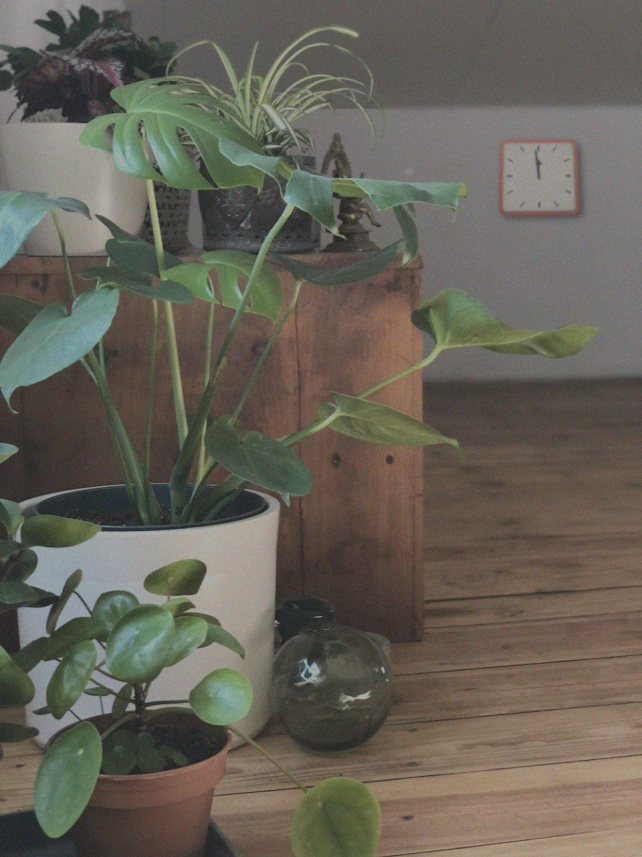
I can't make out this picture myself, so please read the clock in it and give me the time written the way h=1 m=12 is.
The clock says h=11 m=59
